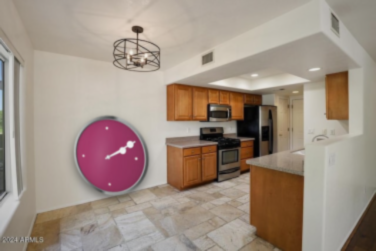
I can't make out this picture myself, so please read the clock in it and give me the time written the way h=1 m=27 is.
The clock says h=2 m=10
